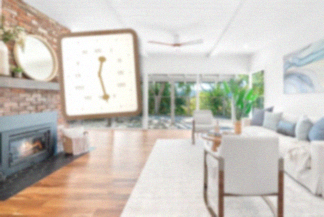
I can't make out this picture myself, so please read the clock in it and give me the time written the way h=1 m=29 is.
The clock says h=12 m=28
